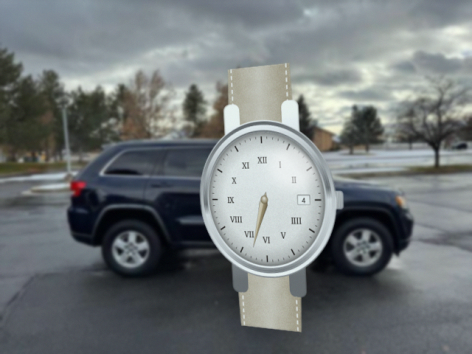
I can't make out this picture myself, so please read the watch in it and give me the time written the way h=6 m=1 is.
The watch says h=6 m=33
